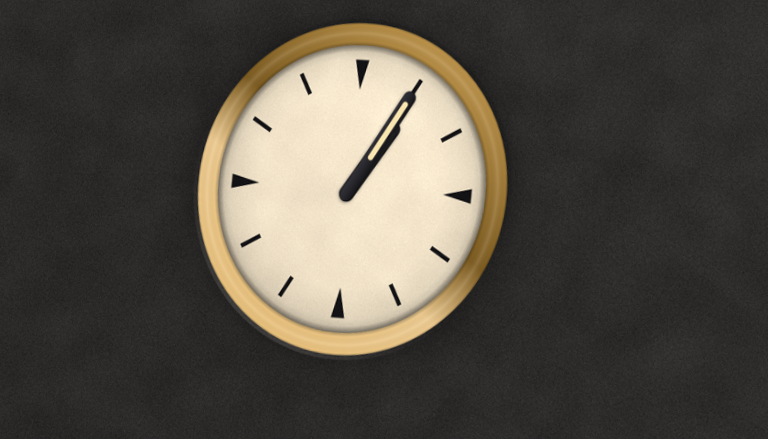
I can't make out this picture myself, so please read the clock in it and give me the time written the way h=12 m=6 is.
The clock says h=1 m=5
